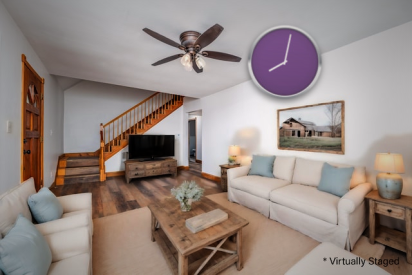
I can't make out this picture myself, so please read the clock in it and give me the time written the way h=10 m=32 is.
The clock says h=8 m=2
